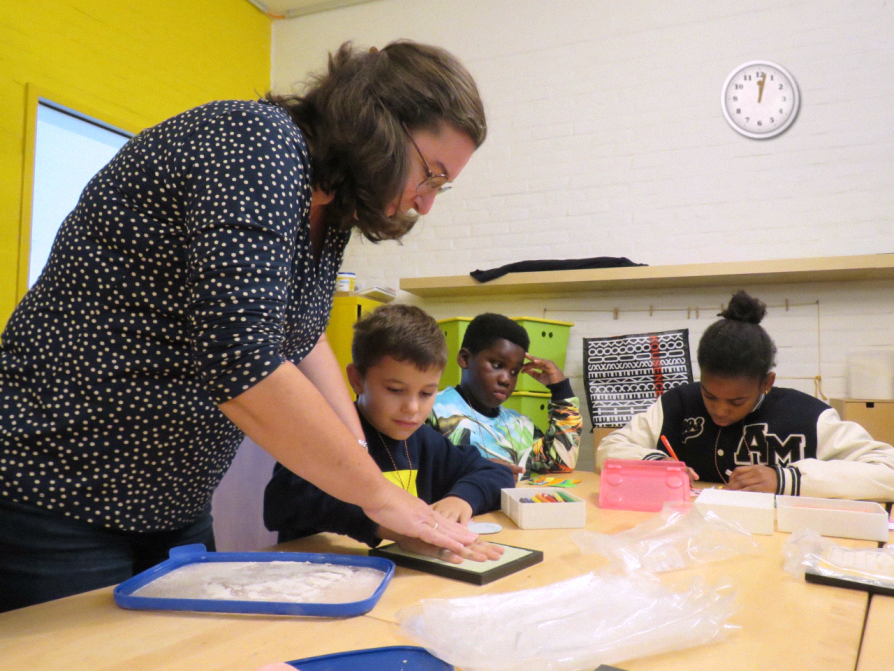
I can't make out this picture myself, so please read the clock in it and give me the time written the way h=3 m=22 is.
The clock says h=12 m=2
